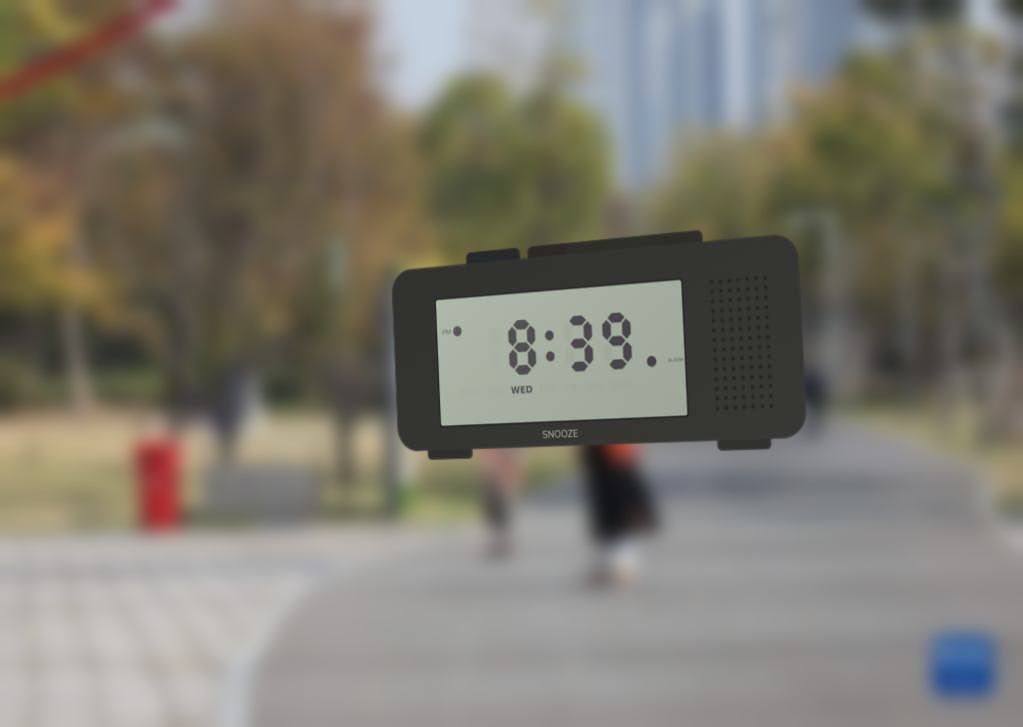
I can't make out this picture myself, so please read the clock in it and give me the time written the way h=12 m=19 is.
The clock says h=8 m=39
